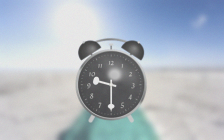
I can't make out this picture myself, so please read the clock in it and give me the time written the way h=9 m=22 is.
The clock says h=9 m=30
